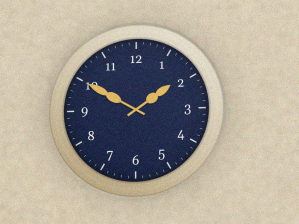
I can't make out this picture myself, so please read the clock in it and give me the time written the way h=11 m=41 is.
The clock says h=1 m=50
